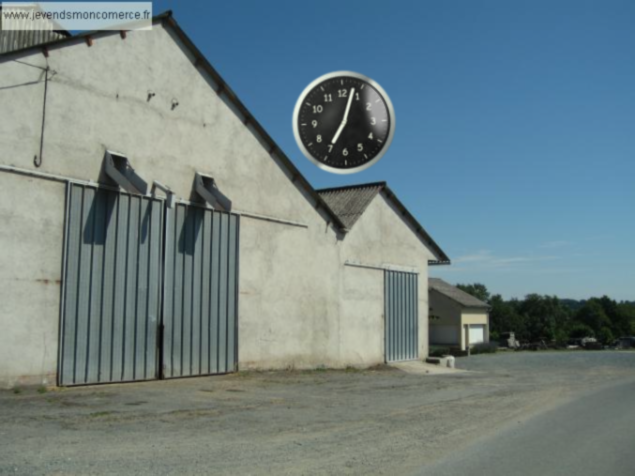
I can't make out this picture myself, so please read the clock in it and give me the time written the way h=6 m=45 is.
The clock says h=7 m=3
